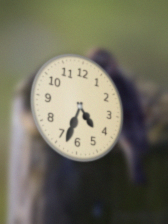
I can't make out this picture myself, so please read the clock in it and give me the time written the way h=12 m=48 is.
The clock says h=4 m=33
